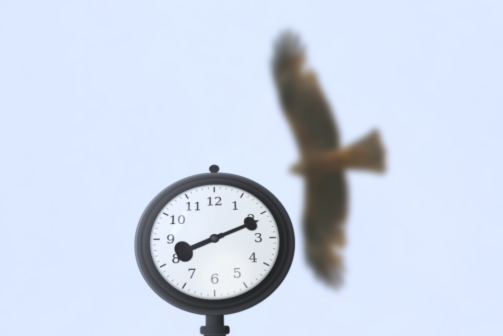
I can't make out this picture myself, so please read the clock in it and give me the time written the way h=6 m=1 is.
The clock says h=8 m=11
